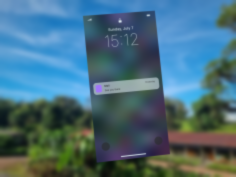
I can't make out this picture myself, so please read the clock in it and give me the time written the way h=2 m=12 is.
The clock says h=15 m=12
